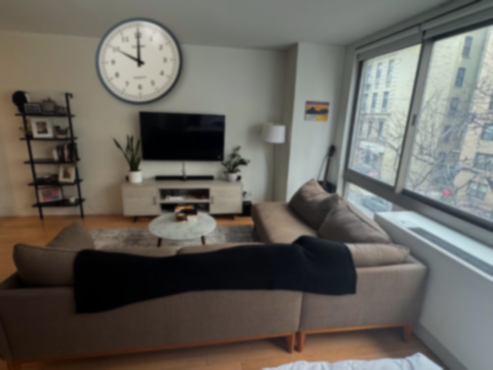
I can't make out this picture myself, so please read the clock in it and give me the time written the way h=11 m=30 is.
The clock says h=10 m=0
